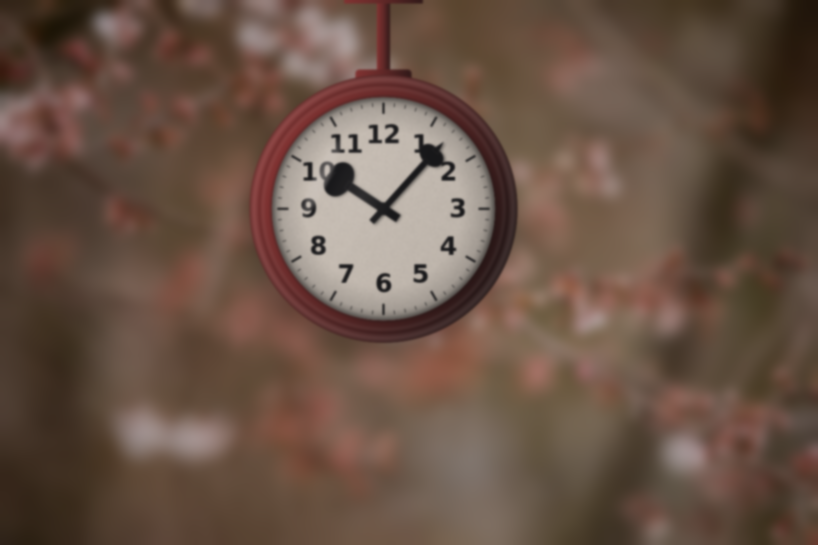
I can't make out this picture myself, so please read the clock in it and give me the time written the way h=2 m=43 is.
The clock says h=10 m=7
